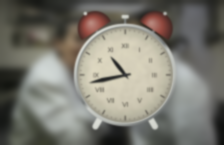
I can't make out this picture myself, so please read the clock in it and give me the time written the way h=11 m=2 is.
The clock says h=10 m=43
